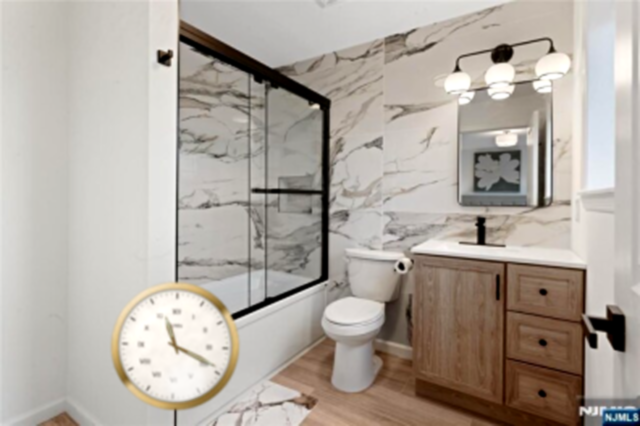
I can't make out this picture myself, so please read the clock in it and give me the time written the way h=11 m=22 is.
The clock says h=11 m=19
